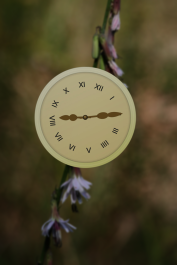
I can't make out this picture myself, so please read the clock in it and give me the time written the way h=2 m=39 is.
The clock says h=8 m=10
